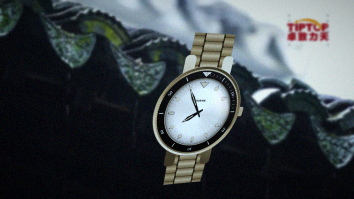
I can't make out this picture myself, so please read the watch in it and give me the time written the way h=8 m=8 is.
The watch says h=7 m=55
